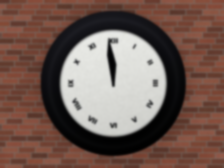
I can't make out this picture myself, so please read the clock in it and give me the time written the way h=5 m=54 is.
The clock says h=11 m=59
